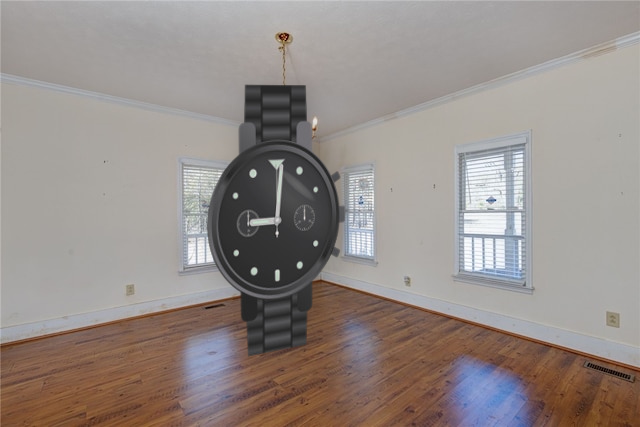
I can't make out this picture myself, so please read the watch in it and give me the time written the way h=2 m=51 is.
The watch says h=9 m=1
